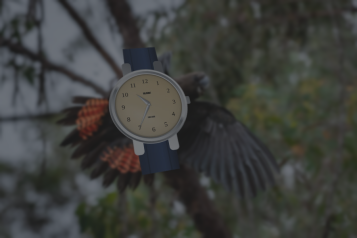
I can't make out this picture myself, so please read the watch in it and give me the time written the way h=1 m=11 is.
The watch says h=10 m=35
